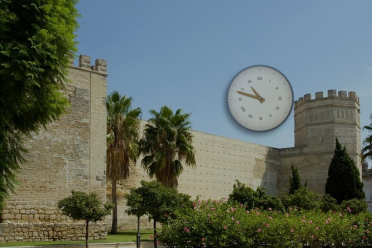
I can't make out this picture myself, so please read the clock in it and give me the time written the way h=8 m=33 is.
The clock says h=10 m=48
